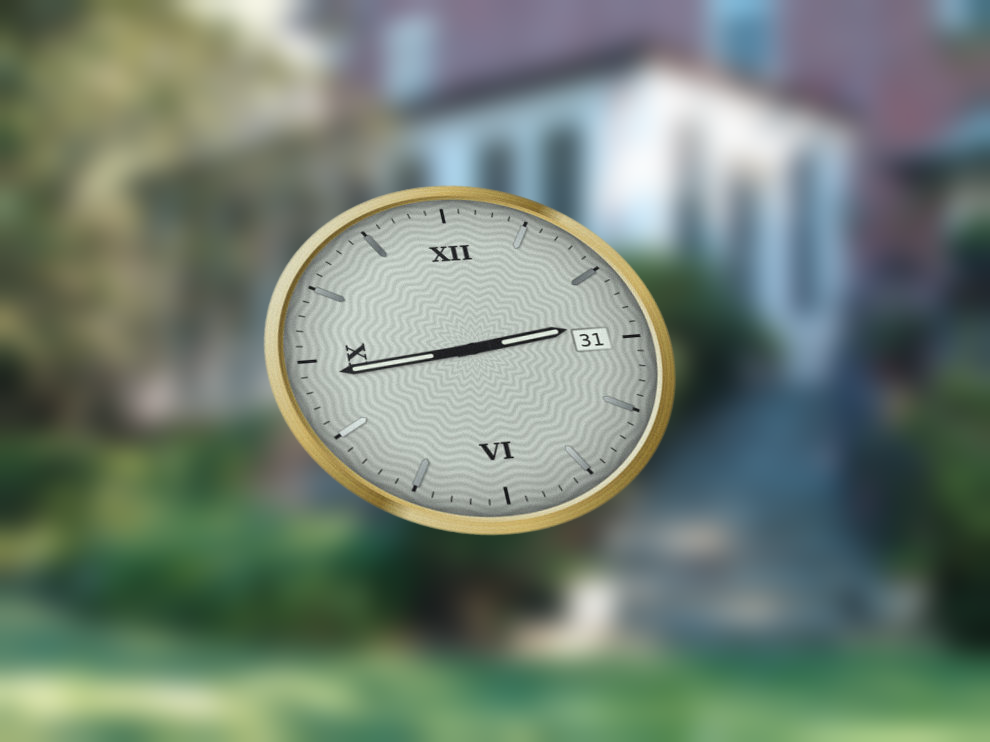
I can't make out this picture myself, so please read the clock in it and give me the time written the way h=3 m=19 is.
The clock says h=2 m=44
